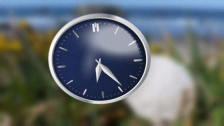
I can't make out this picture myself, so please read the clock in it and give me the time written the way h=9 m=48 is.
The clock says h=6 m=24
